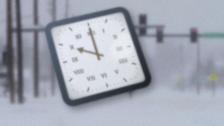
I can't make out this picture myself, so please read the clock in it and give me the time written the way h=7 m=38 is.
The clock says h=10 m=0
